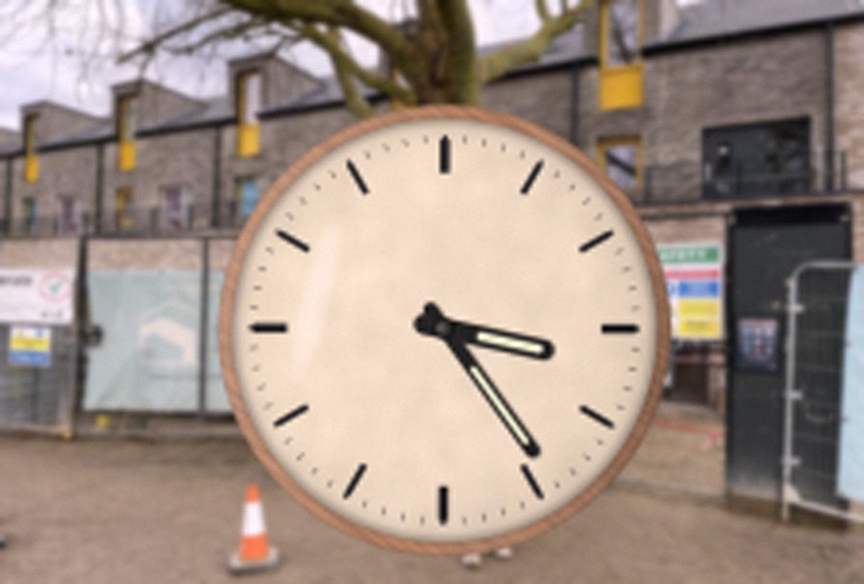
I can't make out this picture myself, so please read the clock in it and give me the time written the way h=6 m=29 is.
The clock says h=3 m=24
